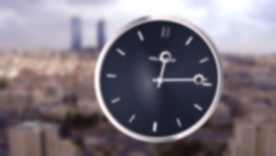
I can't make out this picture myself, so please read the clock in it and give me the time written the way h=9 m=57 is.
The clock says h=12 m=14
